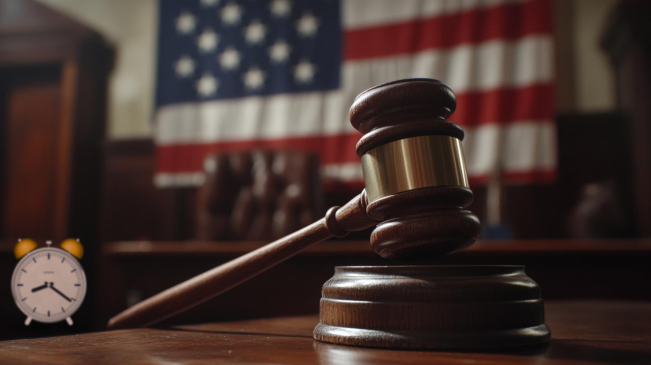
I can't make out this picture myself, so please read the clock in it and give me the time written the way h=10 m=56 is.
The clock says h=8 m=21
